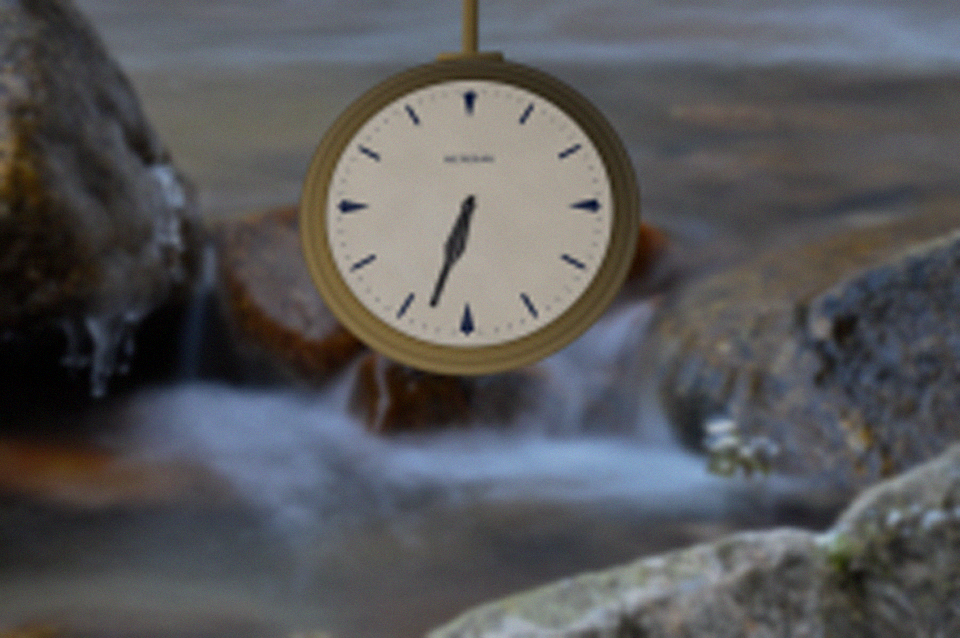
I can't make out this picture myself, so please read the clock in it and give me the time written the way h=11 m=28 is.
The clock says h=6 m=33
